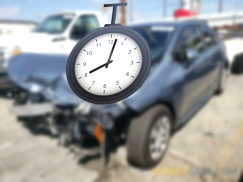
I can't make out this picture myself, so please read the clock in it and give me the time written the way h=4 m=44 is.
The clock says h=8 m=2
